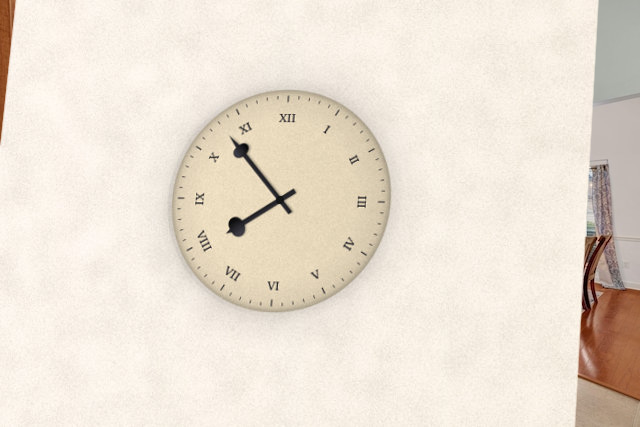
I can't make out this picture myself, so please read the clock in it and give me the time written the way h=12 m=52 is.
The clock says h=7 m=53
